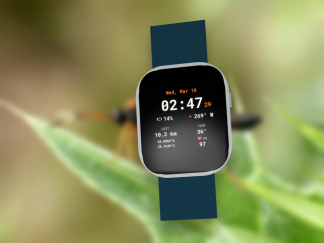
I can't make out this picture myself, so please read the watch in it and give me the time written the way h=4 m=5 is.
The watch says h=2 m=47
